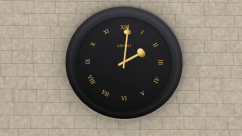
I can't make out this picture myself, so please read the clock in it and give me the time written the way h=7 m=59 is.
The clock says h=2 m=1
